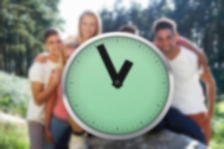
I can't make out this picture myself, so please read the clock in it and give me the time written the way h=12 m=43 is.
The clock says h=12 m=56
